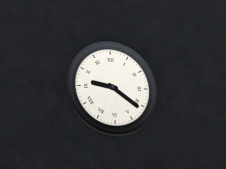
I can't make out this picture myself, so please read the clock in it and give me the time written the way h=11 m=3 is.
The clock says h=9 m=21
